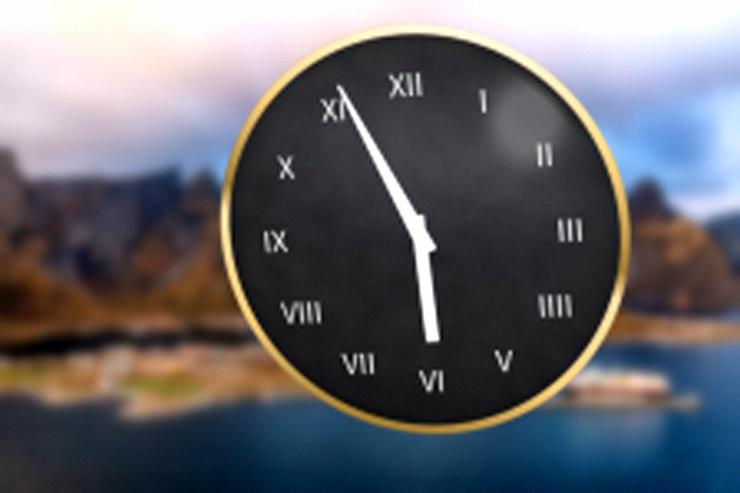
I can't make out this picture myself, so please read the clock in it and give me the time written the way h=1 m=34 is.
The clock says h=5 m=56
